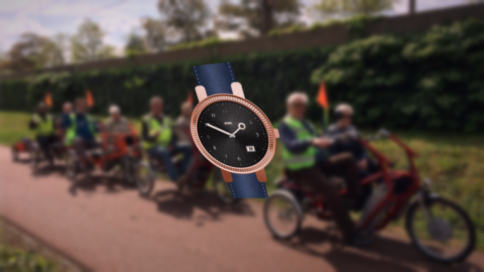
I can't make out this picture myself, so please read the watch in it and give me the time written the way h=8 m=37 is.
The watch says h=1 m=50
